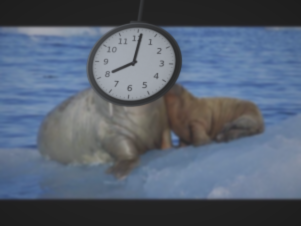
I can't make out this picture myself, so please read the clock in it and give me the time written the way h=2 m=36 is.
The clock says h=8 m=1
